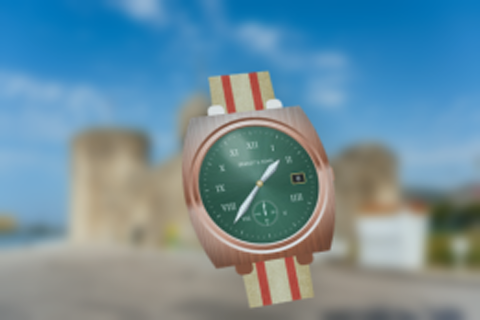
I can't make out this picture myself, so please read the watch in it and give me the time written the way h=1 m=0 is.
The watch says h=1 m=37
